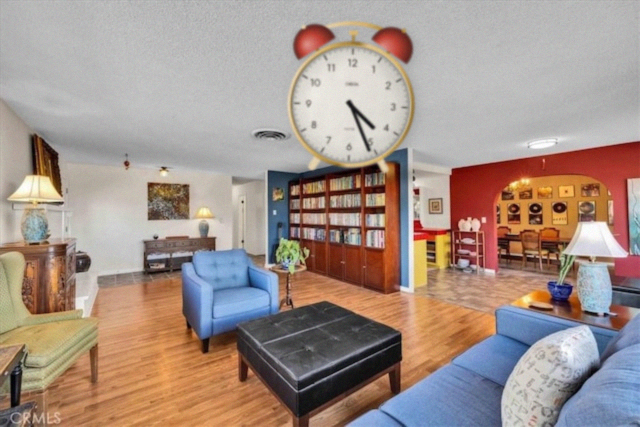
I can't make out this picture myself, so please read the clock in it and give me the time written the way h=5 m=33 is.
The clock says h=4 m=26
